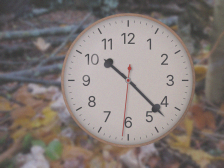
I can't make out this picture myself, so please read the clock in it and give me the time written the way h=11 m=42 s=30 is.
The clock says h=10 m=22 s=31
